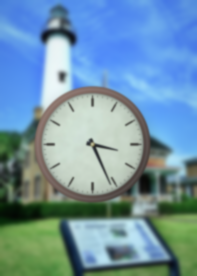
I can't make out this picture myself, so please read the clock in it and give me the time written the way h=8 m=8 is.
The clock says h=3 m=26
